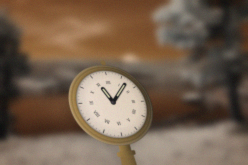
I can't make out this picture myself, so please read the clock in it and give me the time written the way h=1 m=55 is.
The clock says h=11 m=7
